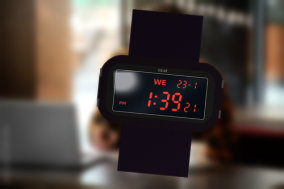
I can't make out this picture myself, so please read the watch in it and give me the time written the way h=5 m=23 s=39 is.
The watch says h=1 m=39 s=21
